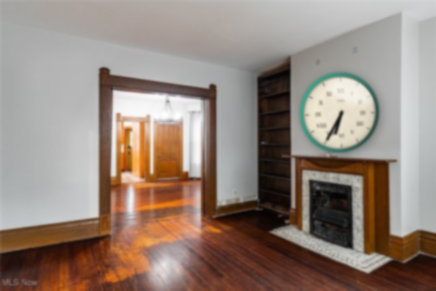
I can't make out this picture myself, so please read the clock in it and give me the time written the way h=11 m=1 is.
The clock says h=6 m=35
